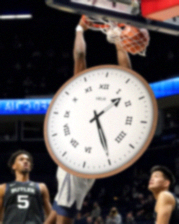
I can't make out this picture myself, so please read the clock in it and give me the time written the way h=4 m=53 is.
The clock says h=1 m=25
